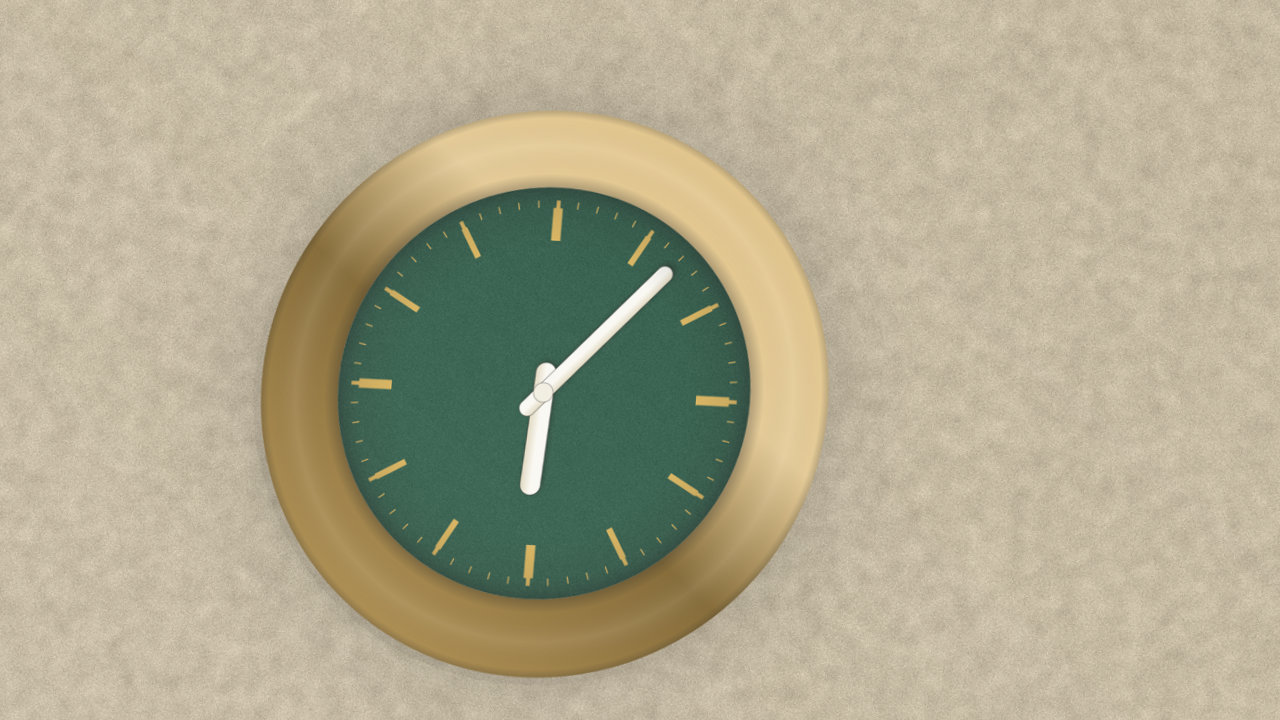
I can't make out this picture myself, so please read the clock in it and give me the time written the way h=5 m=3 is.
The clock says h=6 m=7
